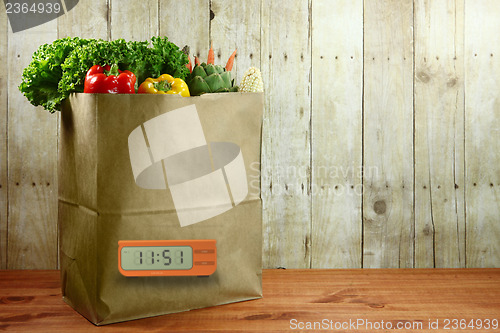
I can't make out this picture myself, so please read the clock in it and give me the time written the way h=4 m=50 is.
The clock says h=11 m=51
